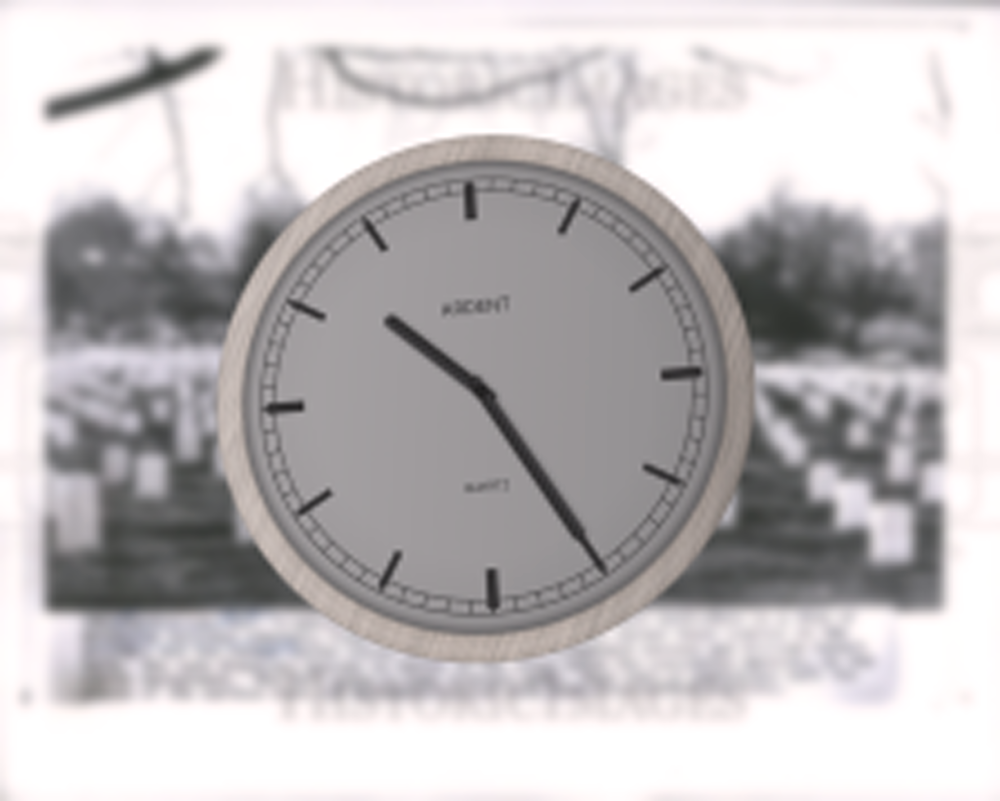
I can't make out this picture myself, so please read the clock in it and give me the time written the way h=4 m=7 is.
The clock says h=10 m=25
